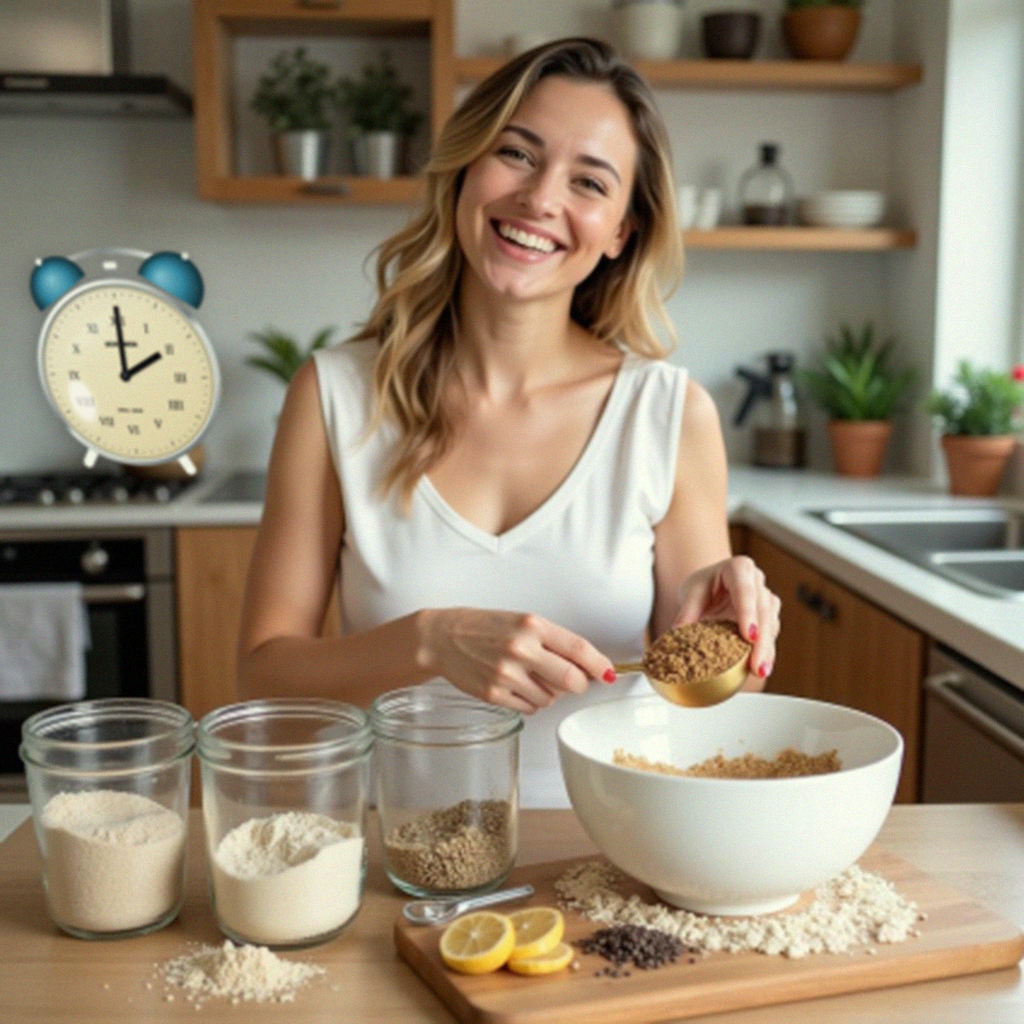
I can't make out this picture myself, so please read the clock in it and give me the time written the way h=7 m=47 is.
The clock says h=2 m=0
